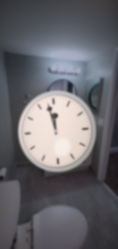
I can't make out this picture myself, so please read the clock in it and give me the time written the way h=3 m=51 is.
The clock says h=11 m=58
